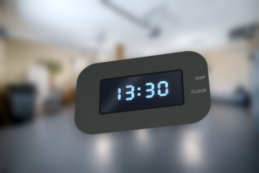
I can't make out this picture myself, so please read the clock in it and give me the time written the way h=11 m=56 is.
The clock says h=13 m=30
